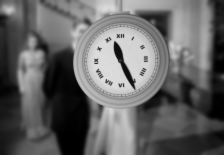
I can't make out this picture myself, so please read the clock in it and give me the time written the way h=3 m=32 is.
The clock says h=11 m=26
